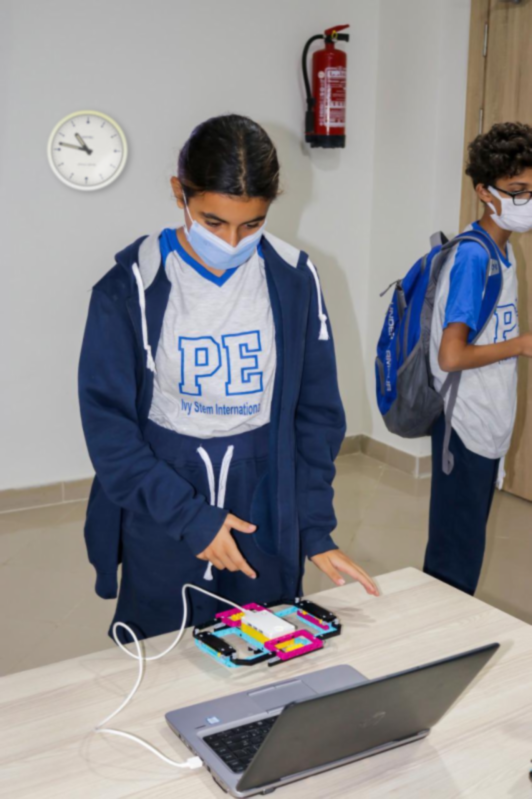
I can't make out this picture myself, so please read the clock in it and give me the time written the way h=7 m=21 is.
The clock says h=10 m=47
